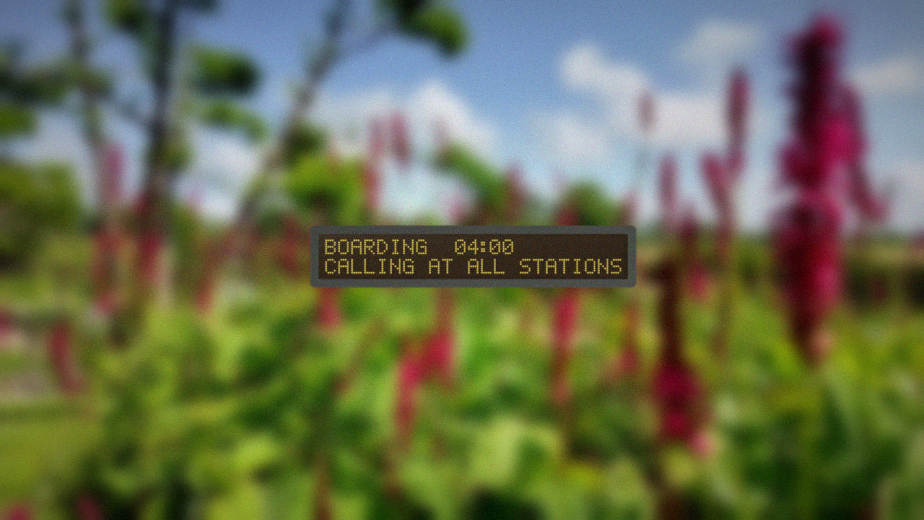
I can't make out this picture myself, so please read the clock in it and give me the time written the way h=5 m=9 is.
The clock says h=4 m=0
